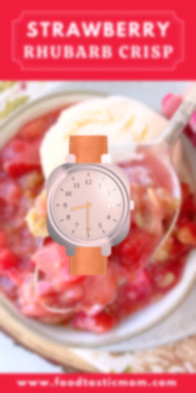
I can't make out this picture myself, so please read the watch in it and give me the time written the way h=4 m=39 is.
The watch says h=8 m=30
